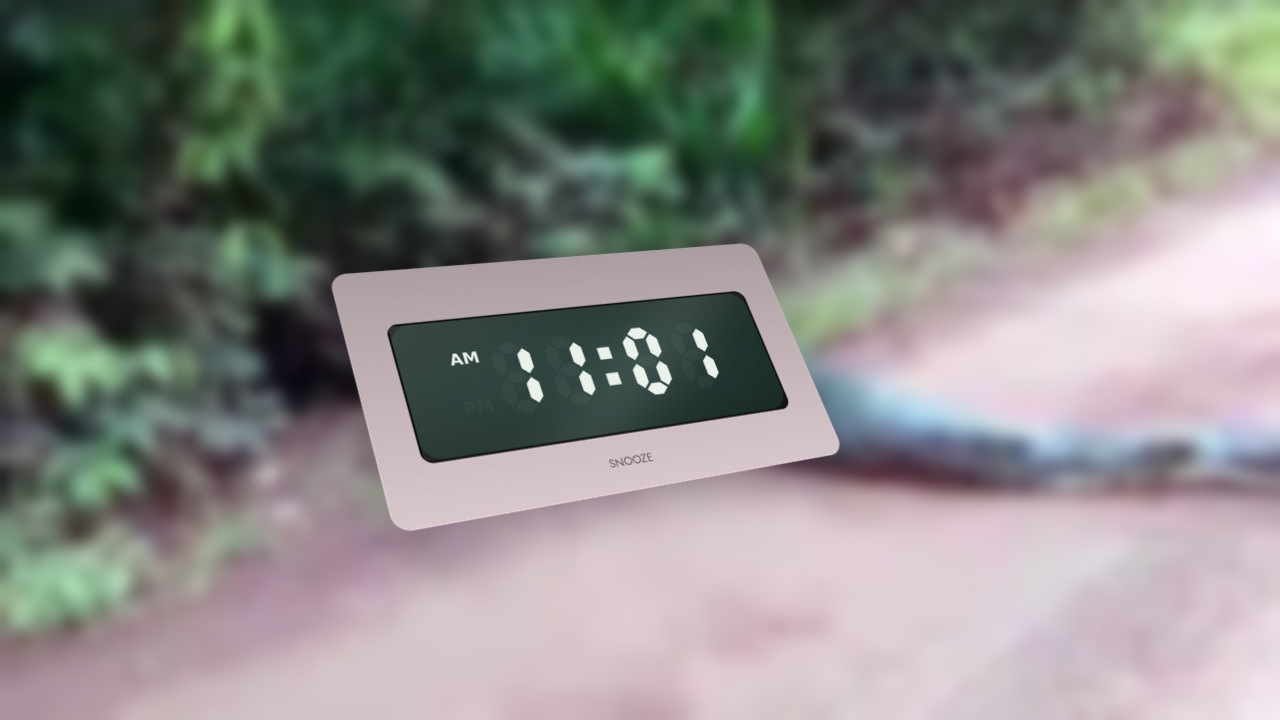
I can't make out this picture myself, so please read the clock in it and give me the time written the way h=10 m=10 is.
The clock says h=11 m=1
